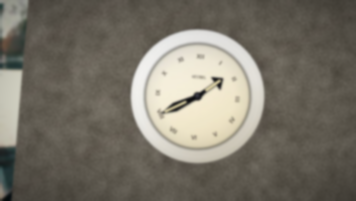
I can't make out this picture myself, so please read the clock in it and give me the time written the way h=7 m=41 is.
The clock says h=1 m=40
